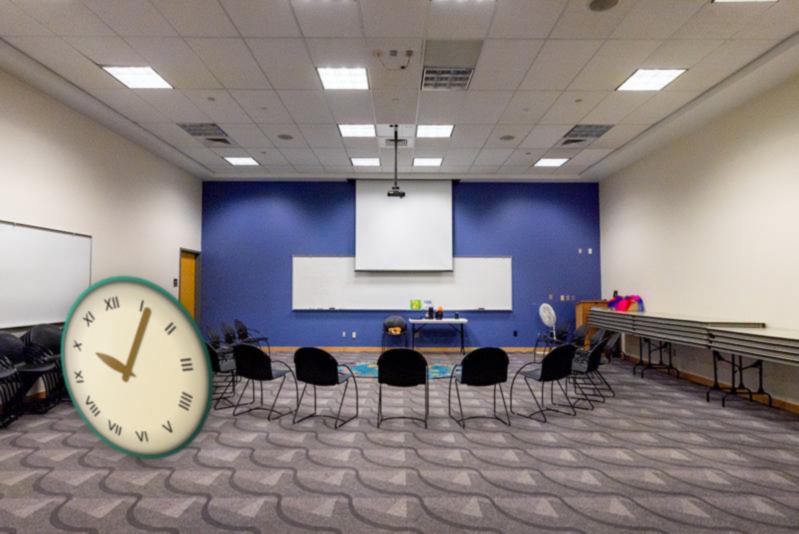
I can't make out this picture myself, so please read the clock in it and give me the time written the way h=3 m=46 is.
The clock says h=10 m=6
